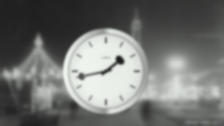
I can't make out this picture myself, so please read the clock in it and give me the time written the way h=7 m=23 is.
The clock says h=1 m=43
